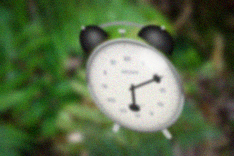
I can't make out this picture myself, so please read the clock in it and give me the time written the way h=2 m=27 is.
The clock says h=6 m=11
